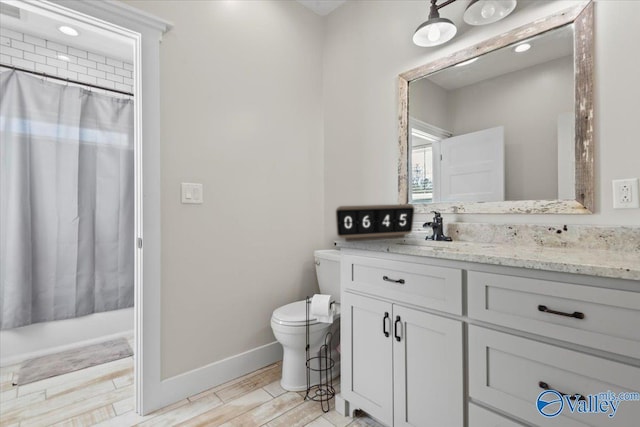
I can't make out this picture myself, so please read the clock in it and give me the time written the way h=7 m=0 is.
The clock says h=6 m=45
